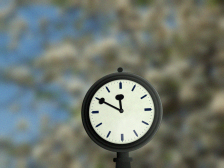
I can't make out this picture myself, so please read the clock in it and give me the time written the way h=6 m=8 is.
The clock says h=11 m=50
